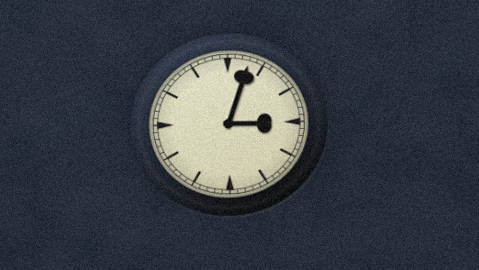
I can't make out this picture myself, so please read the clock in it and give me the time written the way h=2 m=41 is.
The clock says h=3 m=3
